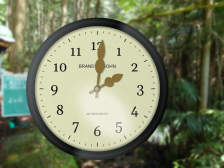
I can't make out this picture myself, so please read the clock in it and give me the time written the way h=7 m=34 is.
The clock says h=2 m=1
